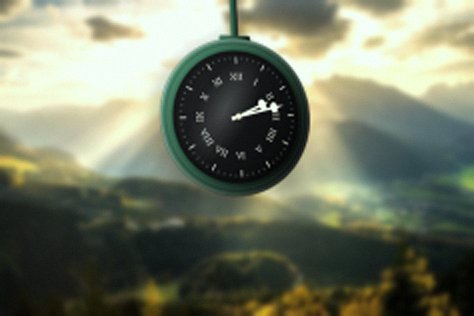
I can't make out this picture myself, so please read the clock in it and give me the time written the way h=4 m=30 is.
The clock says h=2 m=13
